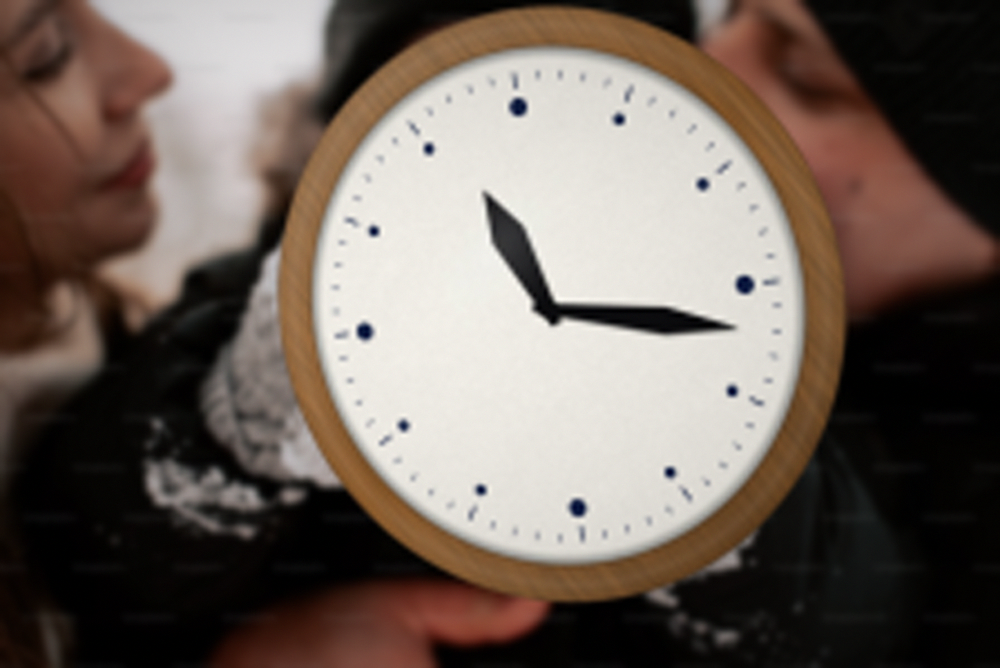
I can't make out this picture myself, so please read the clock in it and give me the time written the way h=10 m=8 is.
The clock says h=11 m=17
